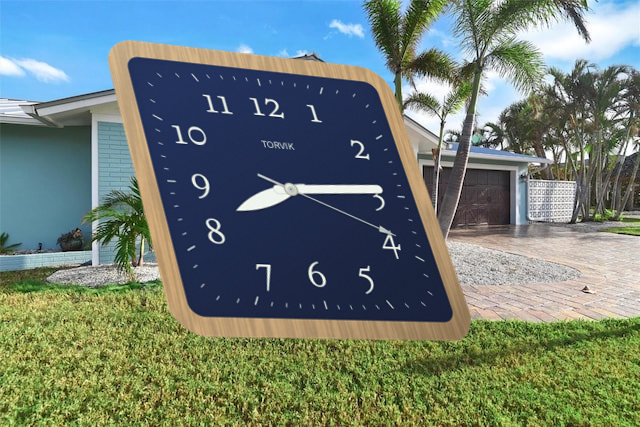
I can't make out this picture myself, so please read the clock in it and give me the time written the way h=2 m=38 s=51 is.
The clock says h=8 m=14 s=19
